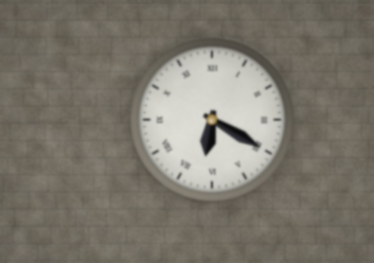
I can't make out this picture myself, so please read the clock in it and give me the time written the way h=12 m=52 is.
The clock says h=6 m=20
